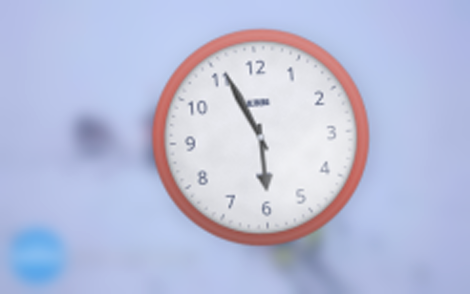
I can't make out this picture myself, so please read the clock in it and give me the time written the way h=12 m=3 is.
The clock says h=5 m=56
